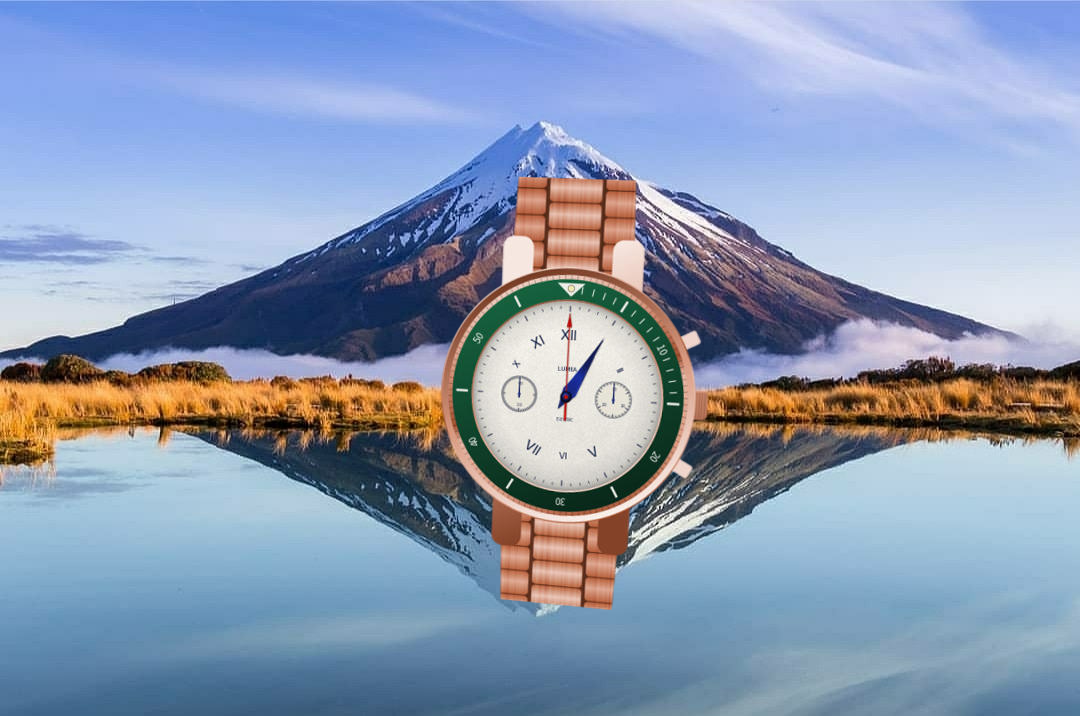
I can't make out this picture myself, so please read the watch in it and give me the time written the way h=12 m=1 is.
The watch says h=1 m=5
